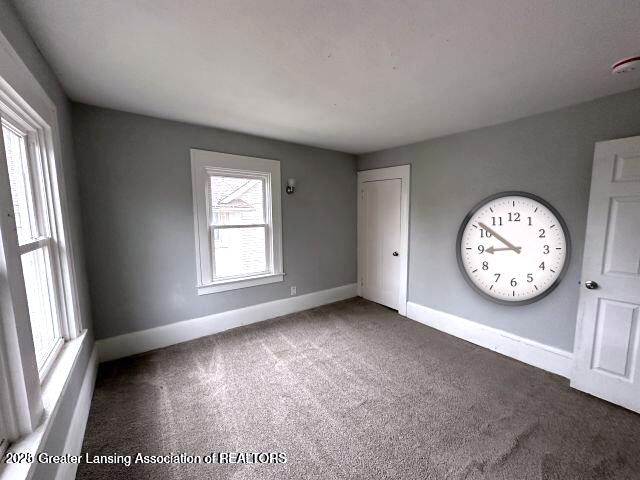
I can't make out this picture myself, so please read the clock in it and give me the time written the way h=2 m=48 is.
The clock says h=8 m=51
